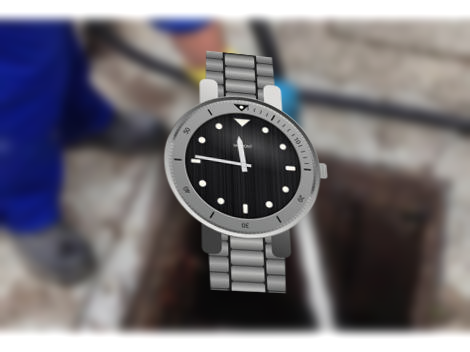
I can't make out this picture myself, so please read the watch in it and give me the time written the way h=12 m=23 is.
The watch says h=11 m=46
